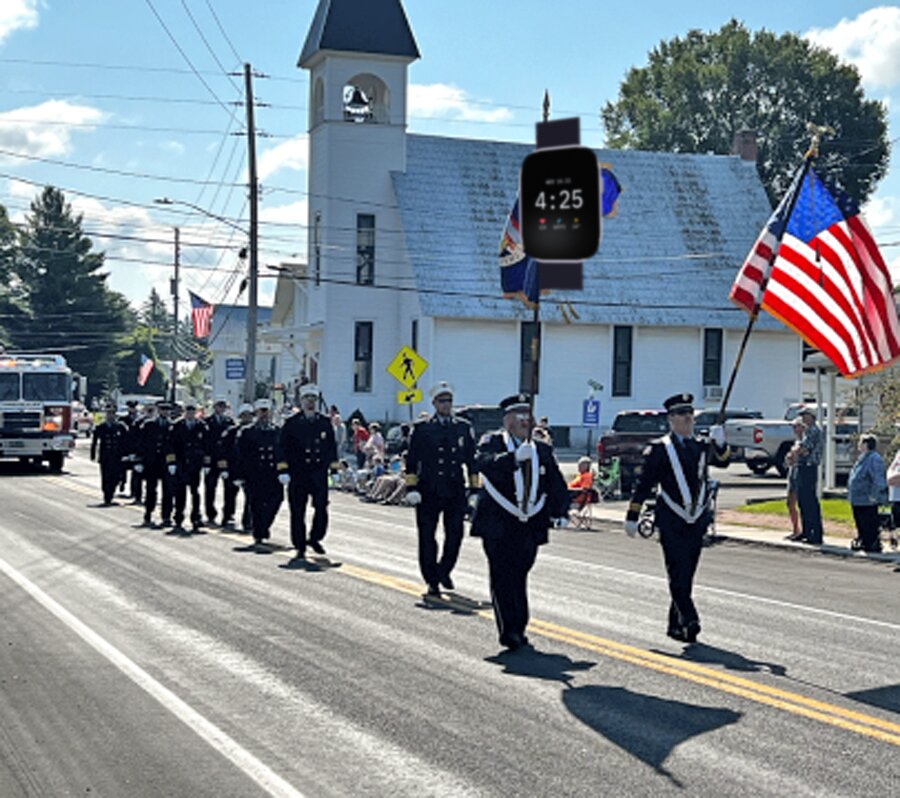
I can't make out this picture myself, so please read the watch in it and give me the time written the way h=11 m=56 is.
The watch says h=4 m=25
